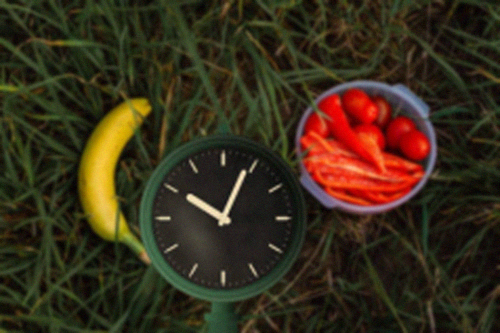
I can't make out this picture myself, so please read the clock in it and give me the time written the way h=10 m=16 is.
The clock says h=10 m=4
